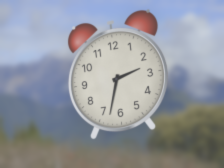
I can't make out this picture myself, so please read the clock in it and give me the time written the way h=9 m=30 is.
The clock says h=2 m=33
